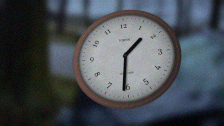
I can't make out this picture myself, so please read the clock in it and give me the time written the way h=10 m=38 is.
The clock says h=1 m=31
